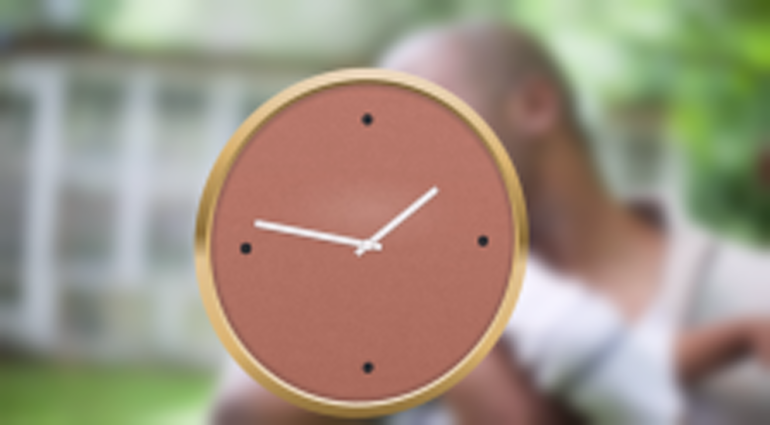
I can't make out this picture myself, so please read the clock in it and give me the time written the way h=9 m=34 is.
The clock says h=1 m=47
